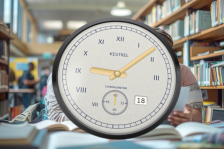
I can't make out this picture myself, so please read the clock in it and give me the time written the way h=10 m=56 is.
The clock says h=9 m=8
